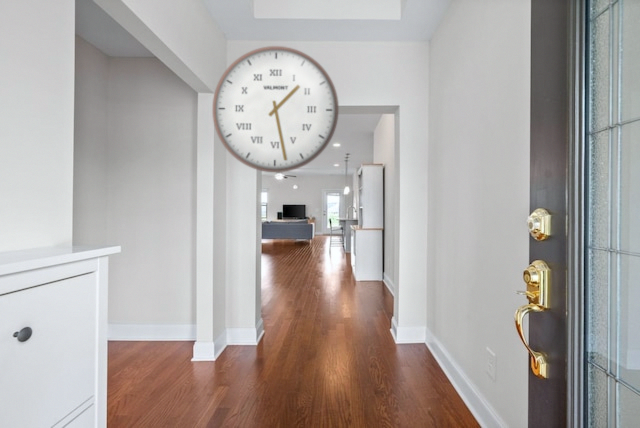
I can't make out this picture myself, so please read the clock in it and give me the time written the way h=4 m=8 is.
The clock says h=1 m=28
